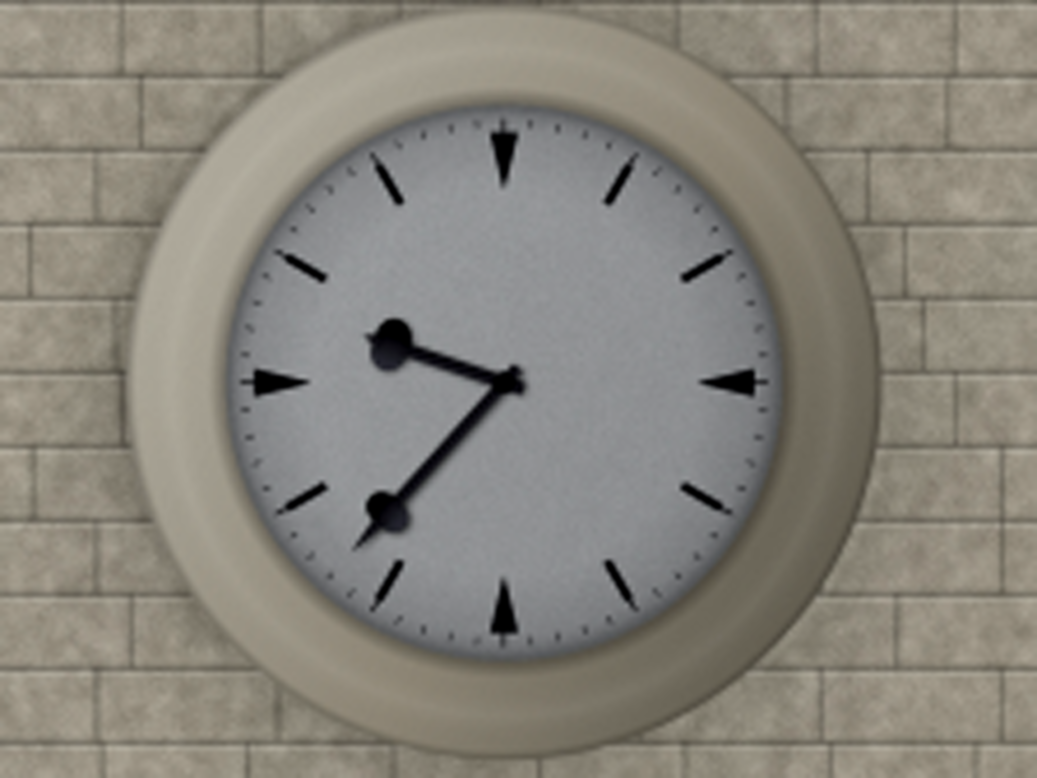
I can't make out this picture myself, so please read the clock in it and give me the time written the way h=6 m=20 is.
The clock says h=9 m=37
